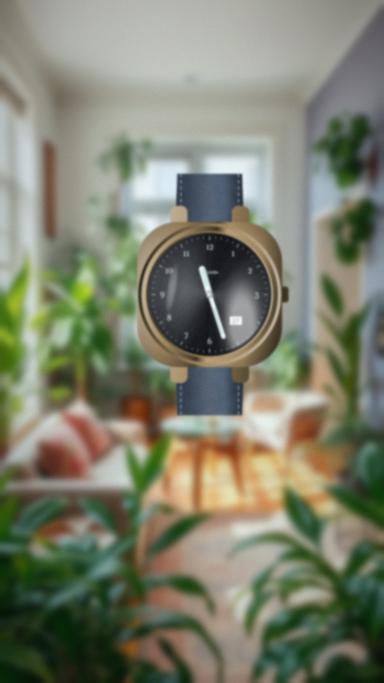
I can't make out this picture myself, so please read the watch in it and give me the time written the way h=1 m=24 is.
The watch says h=11 m=27
